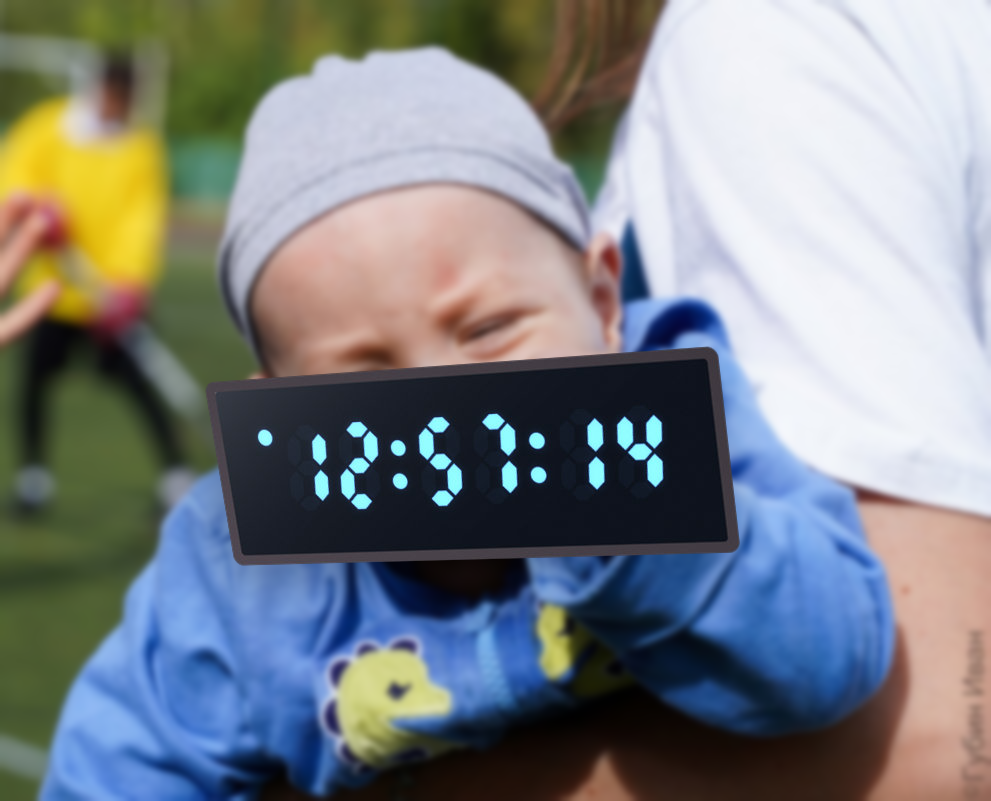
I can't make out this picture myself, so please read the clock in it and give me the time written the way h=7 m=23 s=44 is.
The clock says h=12 m=57 s=14
